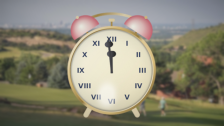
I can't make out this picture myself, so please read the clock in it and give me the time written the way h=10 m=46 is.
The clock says h=11 m=59
